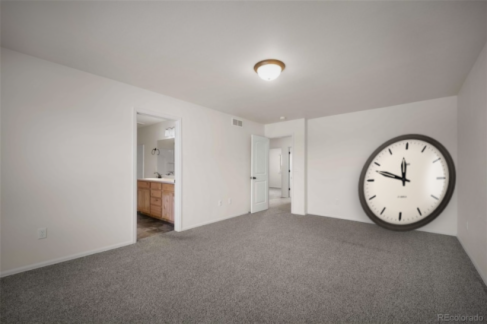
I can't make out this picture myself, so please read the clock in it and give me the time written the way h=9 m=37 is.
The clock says h=11 m=48
